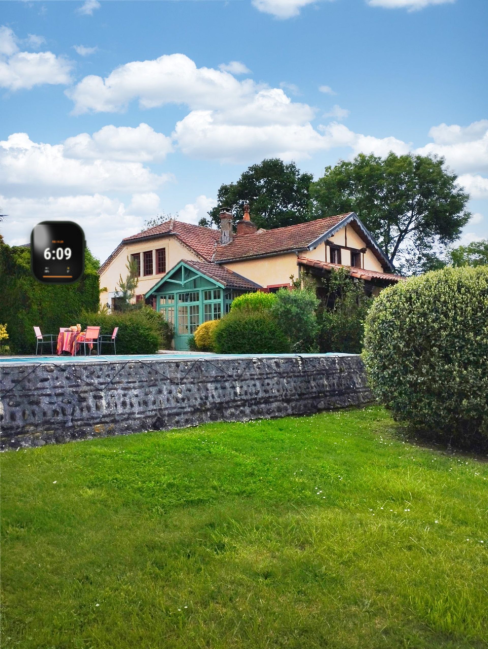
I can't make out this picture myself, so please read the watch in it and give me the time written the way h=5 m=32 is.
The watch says h=6 m=9
